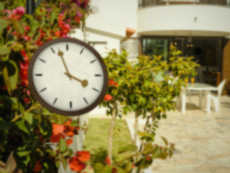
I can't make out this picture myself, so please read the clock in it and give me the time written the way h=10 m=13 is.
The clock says h=3 m=57
